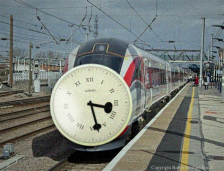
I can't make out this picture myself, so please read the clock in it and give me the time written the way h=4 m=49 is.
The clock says h=3 m=28
